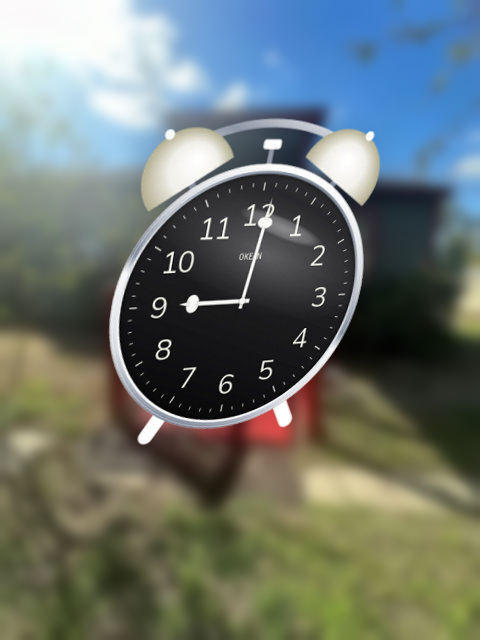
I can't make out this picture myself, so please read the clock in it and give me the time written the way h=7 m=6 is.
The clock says h=9 m=1
